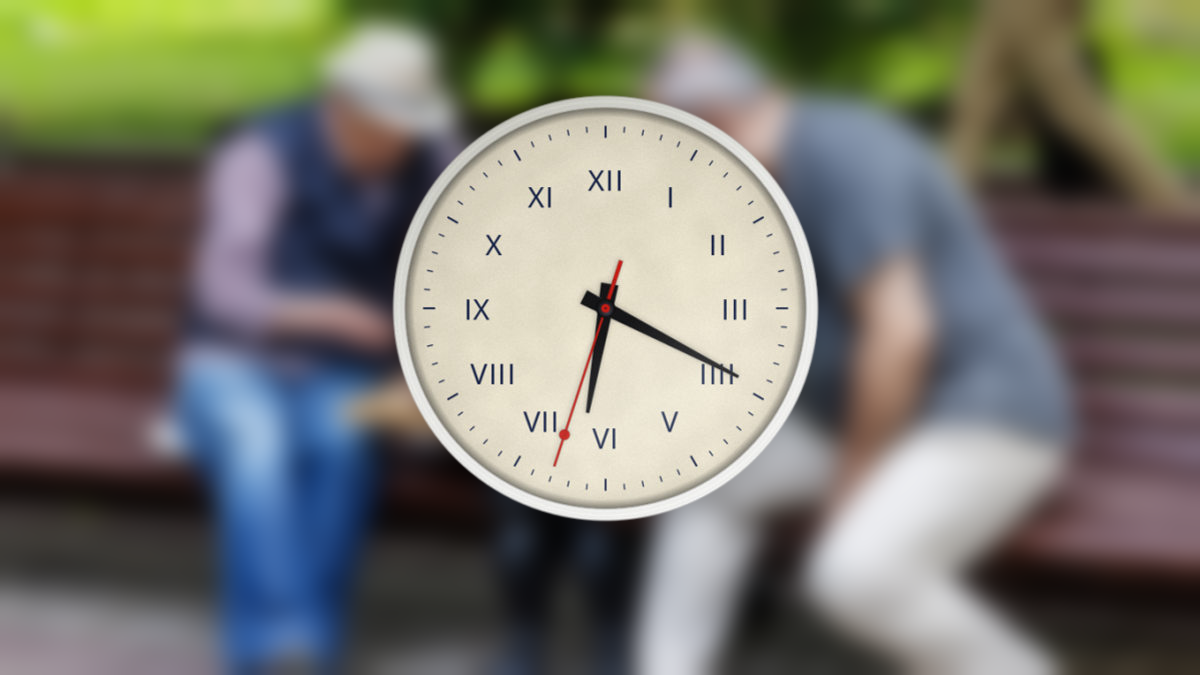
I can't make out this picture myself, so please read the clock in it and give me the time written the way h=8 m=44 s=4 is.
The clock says h=6 m=19 s=33
